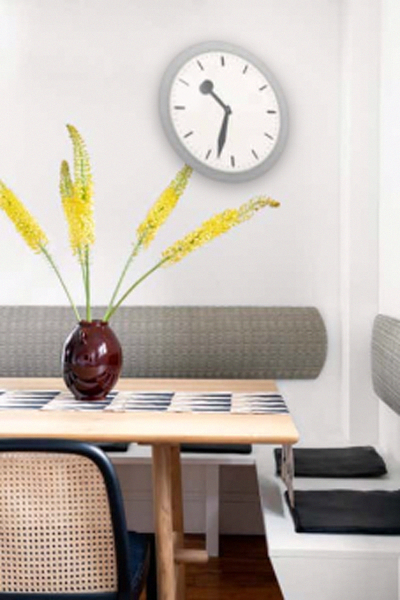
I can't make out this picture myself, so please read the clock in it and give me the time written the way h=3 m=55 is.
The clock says h=10 m=33
